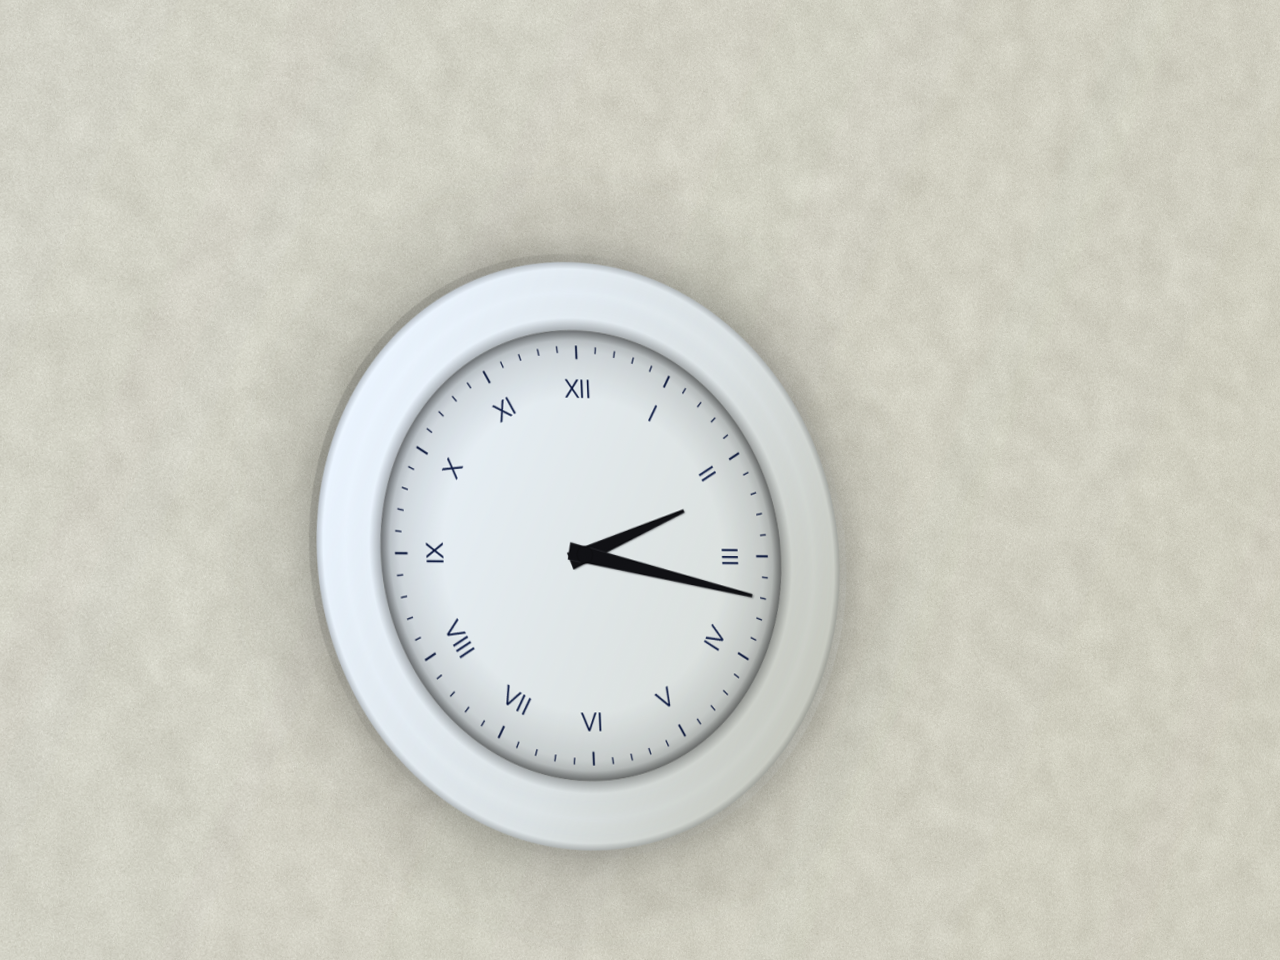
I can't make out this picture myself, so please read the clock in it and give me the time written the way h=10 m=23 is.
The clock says h=2 m=17
